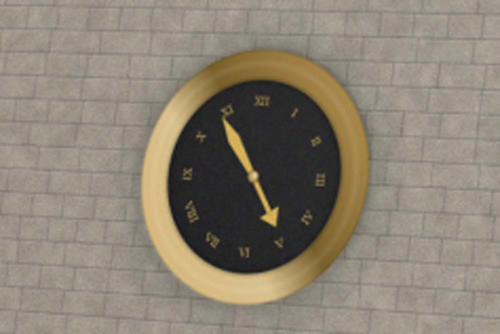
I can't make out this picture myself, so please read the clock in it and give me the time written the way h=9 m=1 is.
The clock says h=4 m=54
